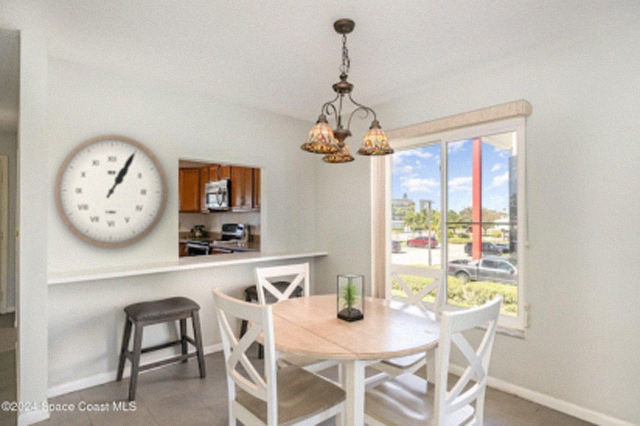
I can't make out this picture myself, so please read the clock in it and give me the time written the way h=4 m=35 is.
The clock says h=1 m=5
